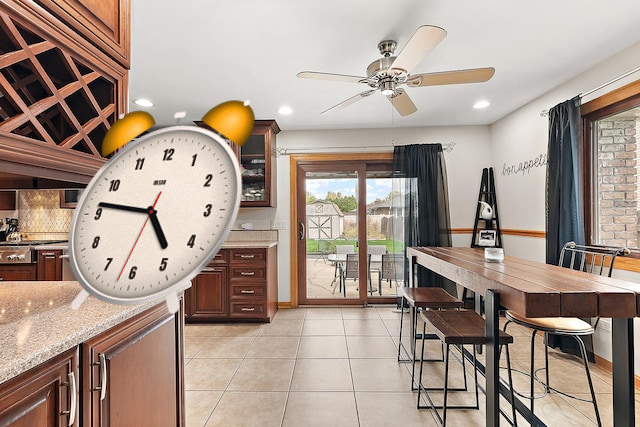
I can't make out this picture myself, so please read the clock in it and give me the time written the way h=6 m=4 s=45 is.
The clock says h=4 m=46 s=32
